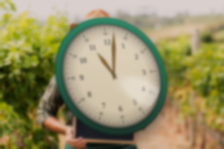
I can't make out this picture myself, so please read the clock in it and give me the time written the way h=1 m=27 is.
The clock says h=11 m=2
